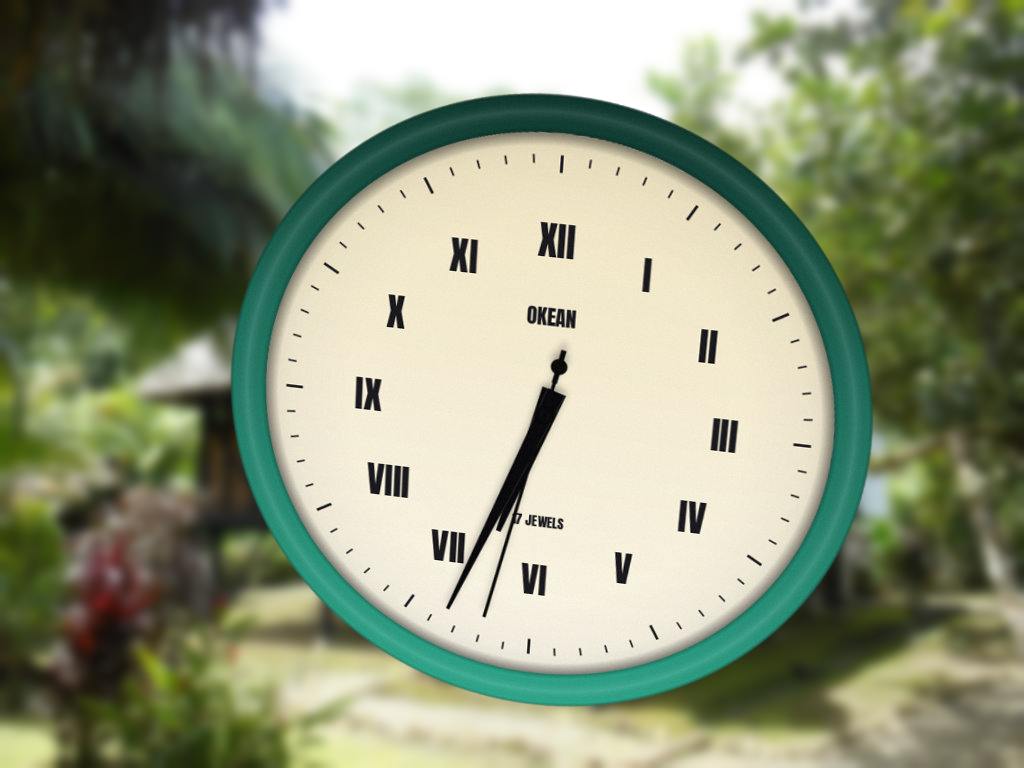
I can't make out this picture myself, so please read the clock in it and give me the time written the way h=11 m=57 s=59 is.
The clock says h=6 m=33 s=32
